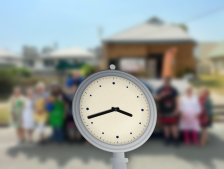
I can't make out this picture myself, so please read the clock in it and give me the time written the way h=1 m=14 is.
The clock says h=3 m=42
